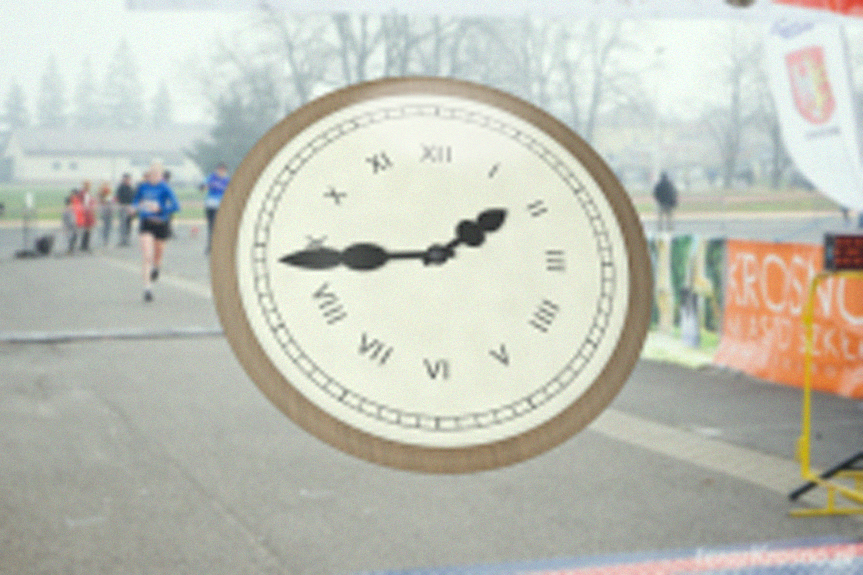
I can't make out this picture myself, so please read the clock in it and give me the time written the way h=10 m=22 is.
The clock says h=1 m=44
